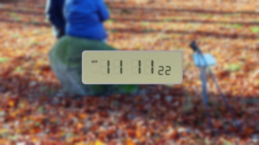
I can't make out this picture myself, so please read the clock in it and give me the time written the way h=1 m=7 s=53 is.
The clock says h=11 m=11 s=22
